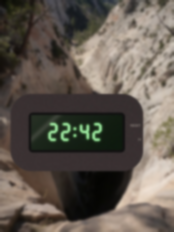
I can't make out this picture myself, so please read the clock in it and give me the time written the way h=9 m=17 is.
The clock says h=22 m=42
